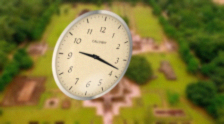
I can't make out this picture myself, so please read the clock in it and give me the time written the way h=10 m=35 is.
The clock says h=9 m=18
